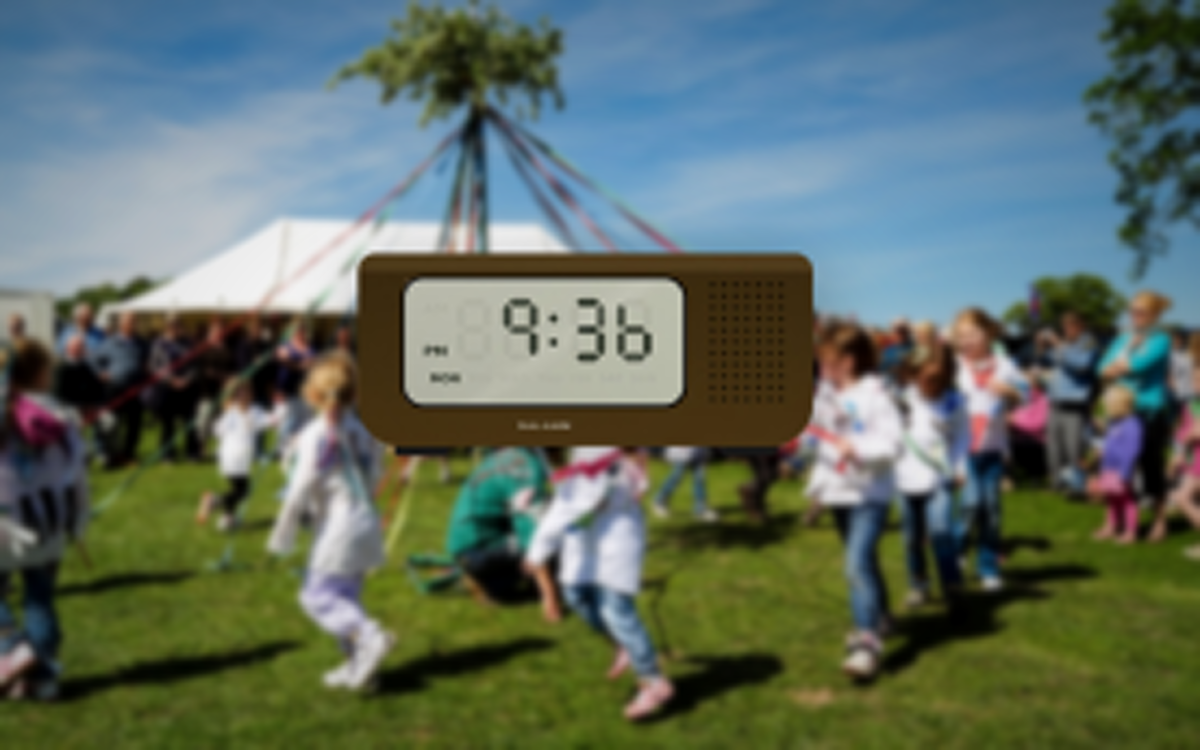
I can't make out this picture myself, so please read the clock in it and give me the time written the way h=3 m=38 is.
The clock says h=9 m=36
